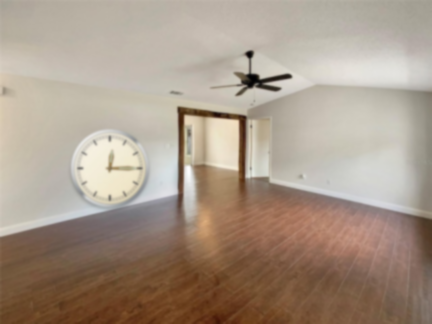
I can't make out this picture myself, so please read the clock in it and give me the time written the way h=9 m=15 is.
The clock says h=12 m=15
